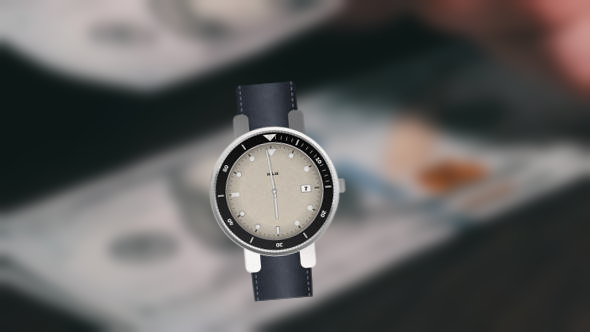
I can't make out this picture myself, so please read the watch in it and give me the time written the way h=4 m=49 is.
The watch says h=5 m=59
